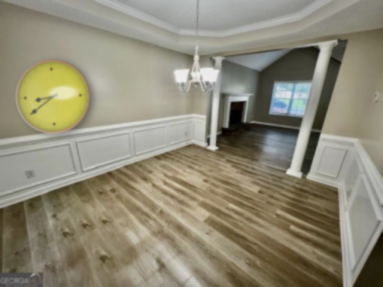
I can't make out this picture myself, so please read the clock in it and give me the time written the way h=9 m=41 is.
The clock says h=8 m=39
